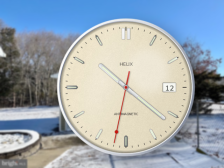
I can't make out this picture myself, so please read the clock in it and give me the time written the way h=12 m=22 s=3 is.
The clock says h=10 m=21 s=32
